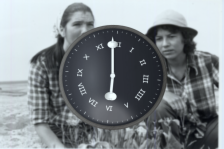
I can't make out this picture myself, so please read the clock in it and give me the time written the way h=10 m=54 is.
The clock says h=5 m=59
